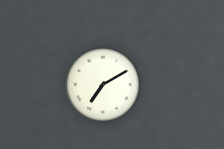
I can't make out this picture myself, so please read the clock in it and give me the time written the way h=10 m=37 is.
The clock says h=7 m=10
